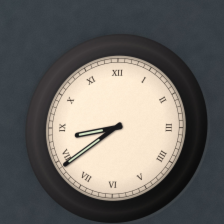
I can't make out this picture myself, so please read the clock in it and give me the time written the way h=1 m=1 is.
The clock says h=8 m=39
